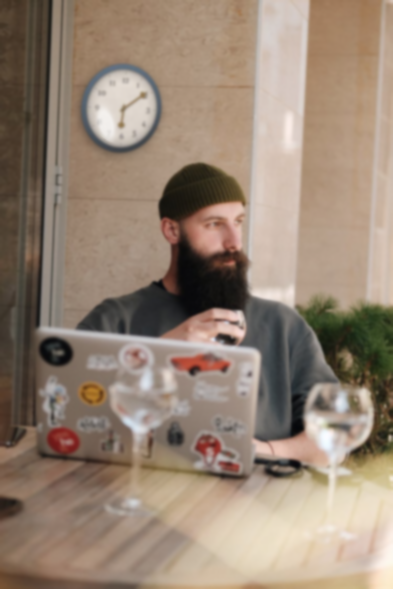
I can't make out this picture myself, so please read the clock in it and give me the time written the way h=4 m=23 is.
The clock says h=6 m=9
